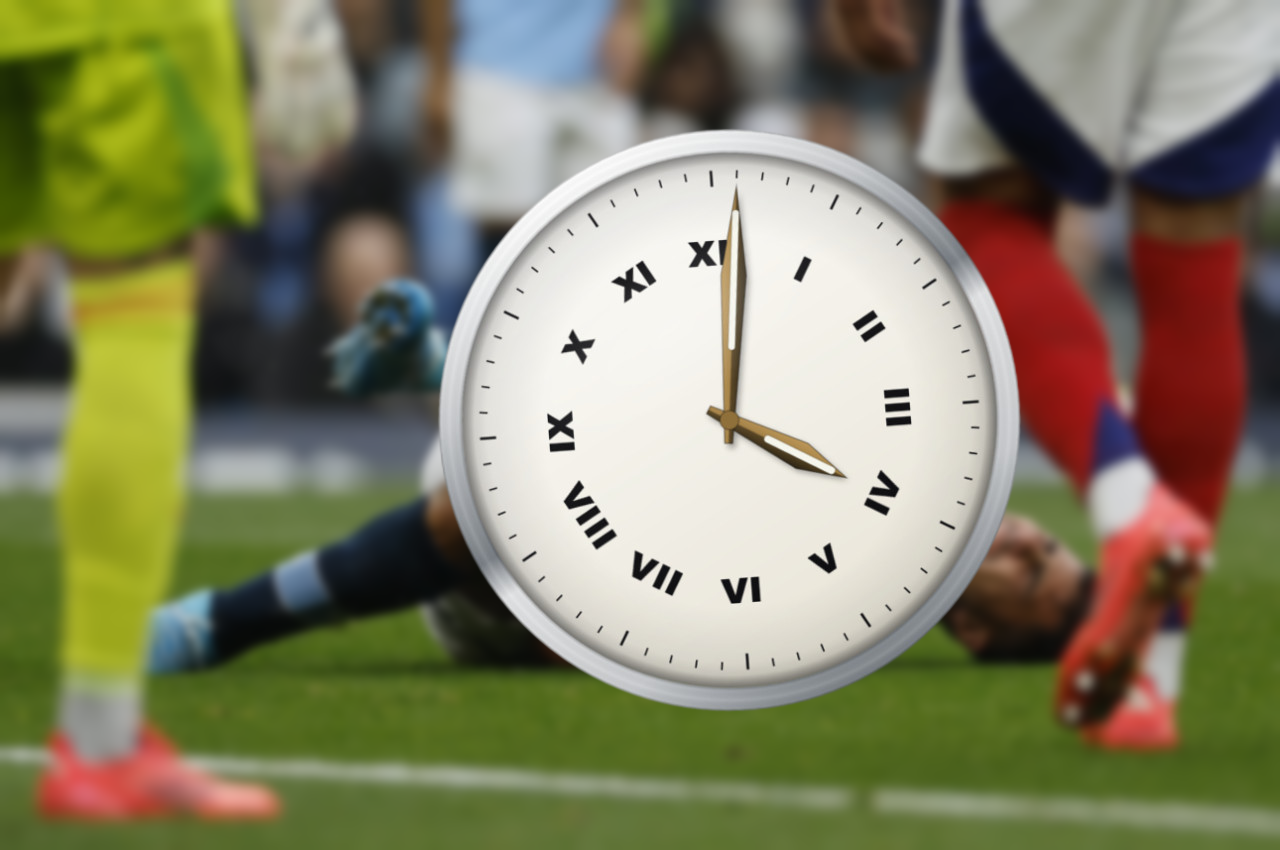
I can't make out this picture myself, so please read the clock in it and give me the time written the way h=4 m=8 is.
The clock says h=4 m=1
